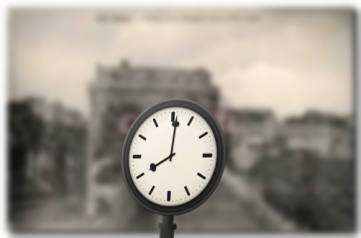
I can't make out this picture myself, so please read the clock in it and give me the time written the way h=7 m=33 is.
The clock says h=8 m=1
